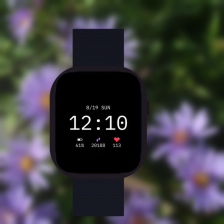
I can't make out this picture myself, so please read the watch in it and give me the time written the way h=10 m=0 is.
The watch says h=12 m=10
